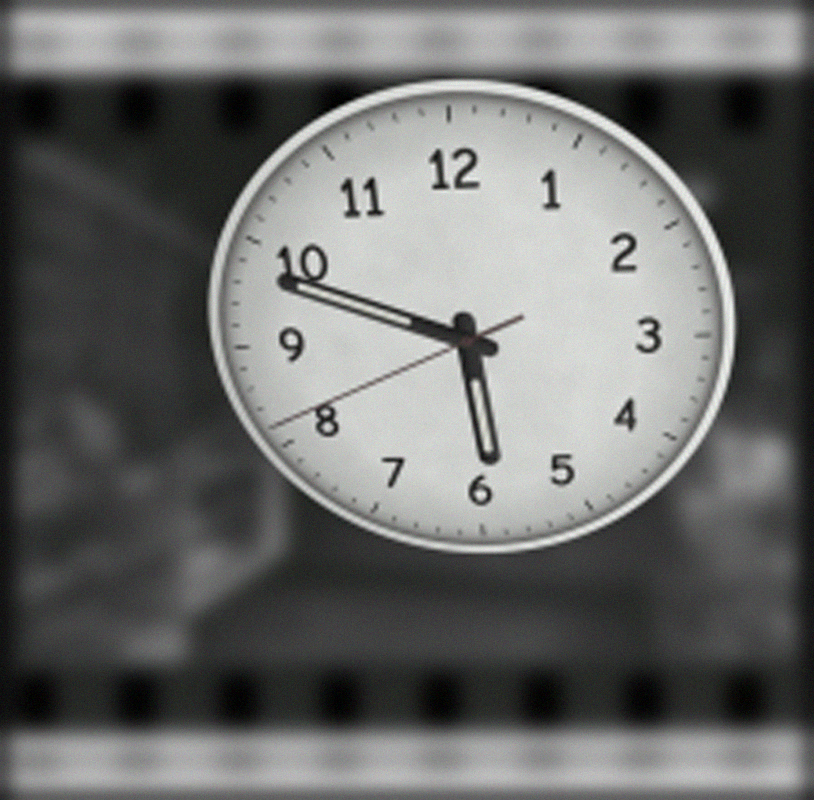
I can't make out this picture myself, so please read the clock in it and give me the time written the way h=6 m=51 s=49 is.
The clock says h=5 m=48 s=41
